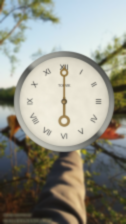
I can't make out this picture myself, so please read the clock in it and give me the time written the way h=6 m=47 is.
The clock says h=6 m=0
